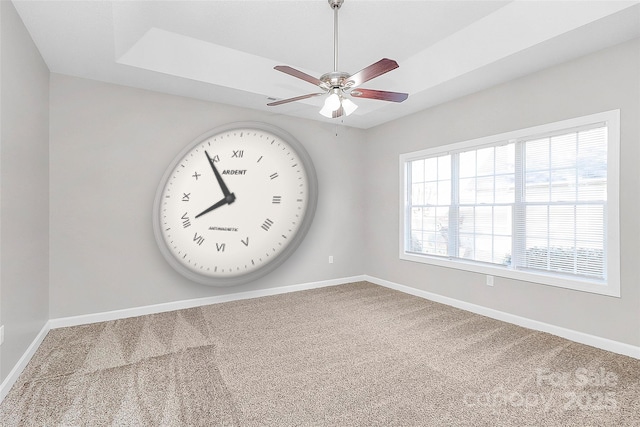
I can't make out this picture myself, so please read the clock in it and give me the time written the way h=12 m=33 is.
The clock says h=7 m=54
